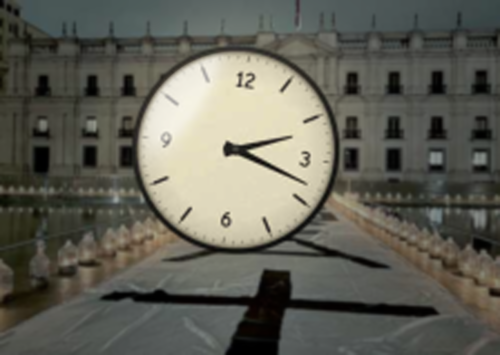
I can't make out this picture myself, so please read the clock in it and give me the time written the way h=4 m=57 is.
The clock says h=2 m=18
